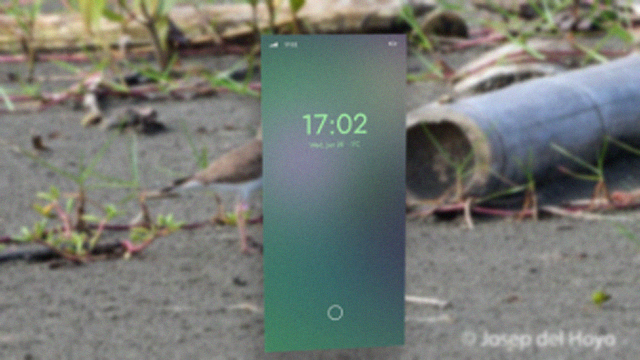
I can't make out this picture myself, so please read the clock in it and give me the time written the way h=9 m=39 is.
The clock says h=17 m=2
